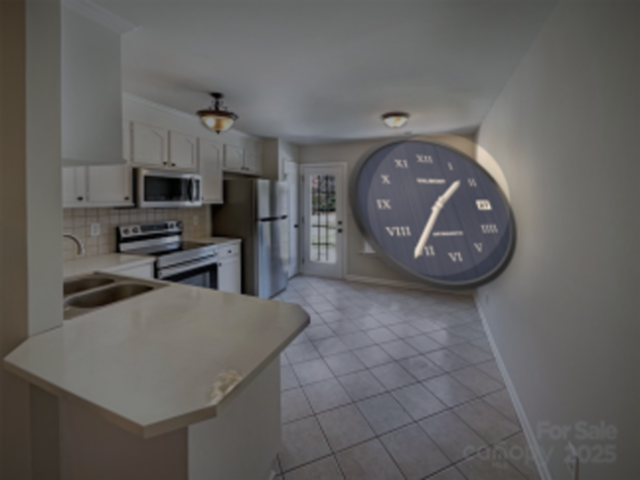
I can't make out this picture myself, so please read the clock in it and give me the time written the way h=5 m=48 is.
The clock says h=1 m=36
